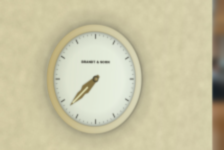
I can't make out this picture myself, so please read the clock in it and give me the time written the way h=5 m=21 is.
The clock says h=7 m=38
